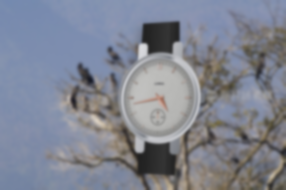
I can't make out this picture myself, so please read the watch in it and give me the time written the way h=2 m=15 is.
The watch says h=4 m=43
